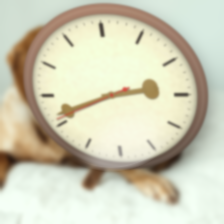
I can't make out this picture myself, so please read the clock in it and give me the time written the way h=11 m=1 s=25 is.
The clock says h=2 m=41 s=41
